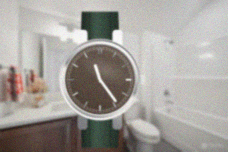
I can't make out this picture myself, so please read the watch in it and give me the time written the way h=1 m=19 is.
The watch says h=11 m=24
